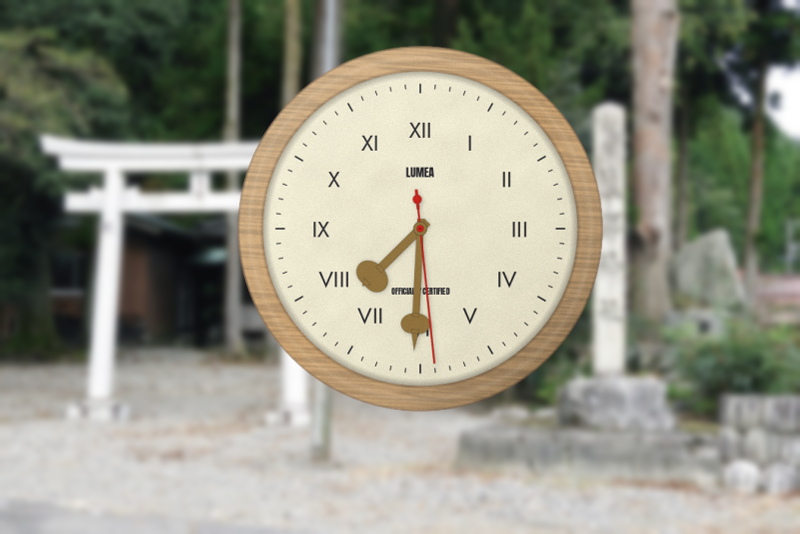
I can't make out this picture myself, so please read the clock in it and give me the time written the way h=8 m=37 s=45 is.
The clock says h=7 m=30 s=29
